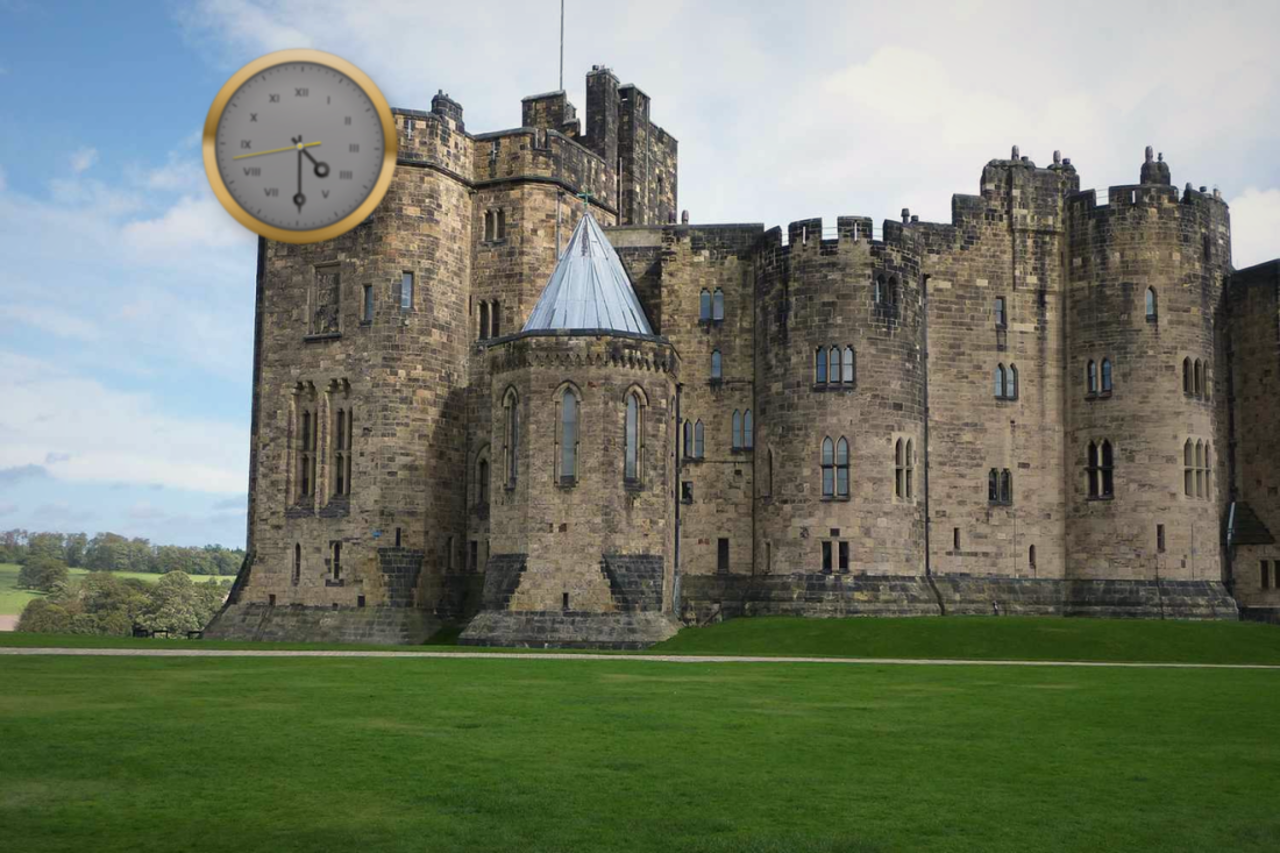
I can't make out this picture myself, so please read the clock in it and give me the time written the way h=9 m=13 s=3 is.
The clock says h=4 m=29 s=43
